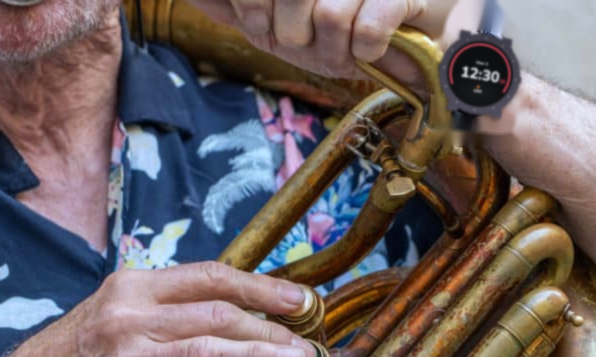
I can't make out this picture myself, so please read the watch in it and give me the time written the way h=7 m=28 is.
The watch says h=12 m=30
